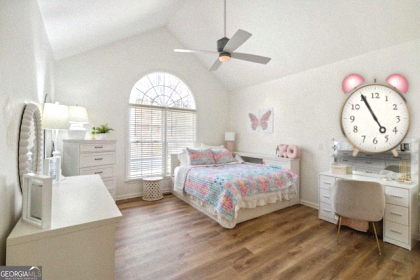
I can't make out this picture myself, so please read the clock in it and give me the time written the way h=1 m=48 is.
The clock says h=4 m=55
